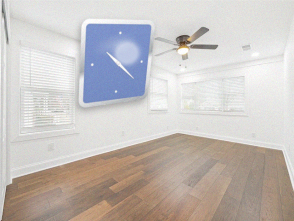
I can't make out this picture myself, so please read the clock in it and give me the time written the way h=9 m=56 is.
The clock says h=10 m=22
